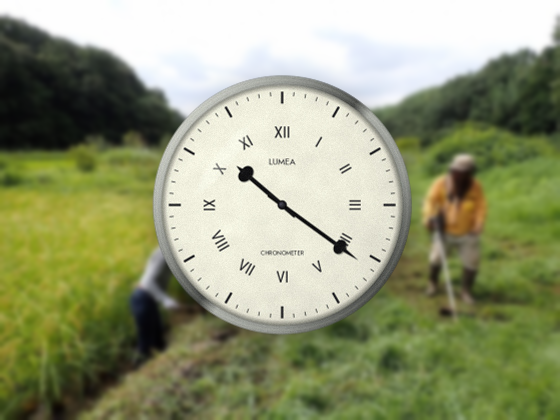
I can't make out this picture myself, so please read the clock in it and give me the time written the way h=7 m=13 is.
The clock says h=10 m=21
